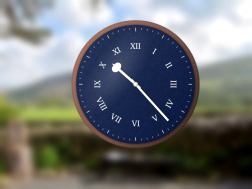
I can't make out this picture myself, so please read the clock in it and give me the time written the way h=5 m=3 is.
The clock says h=10 m=23
